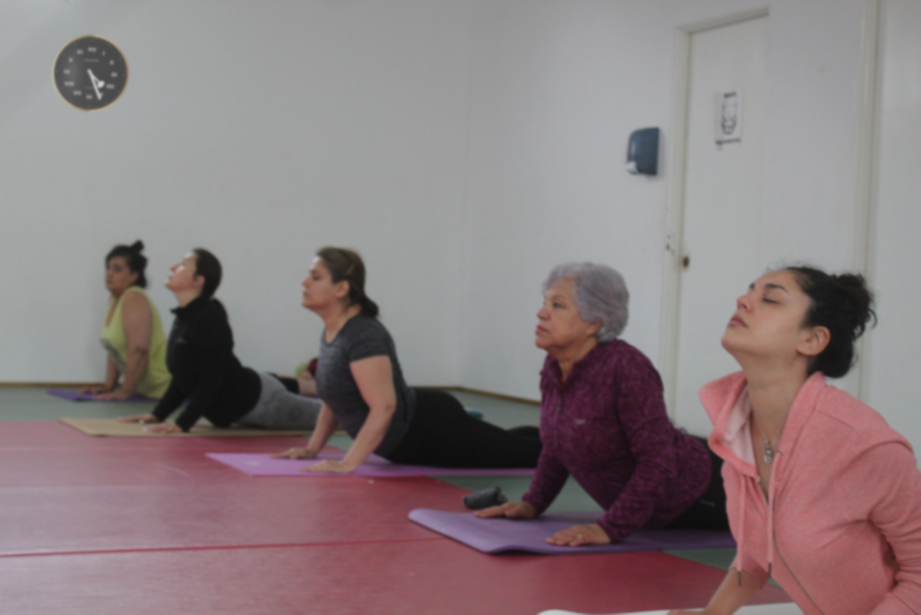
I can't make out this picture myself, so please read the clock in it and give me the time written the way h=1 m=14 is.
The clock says h=4 m=26
